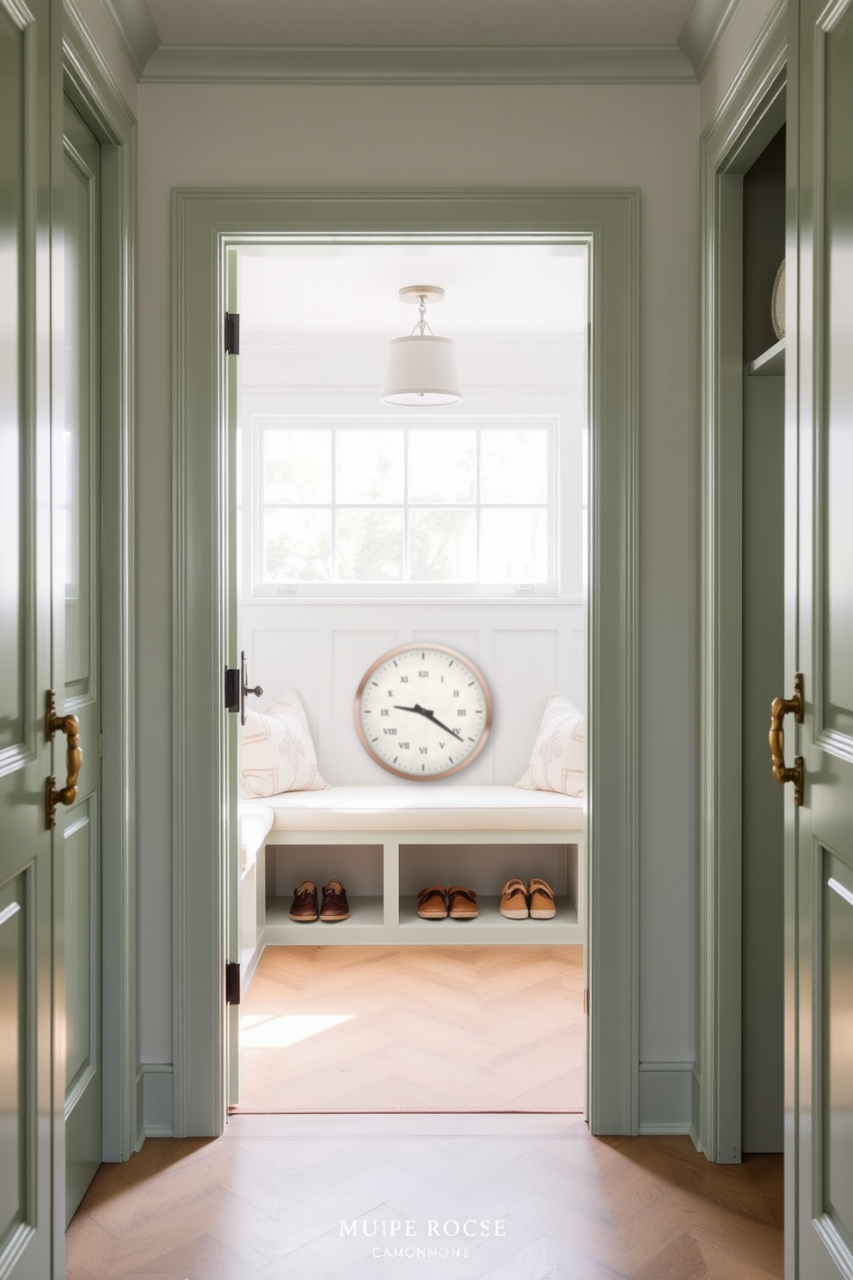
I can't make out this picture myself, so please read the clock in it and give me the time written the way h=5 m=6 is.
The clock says h=9 m=21
